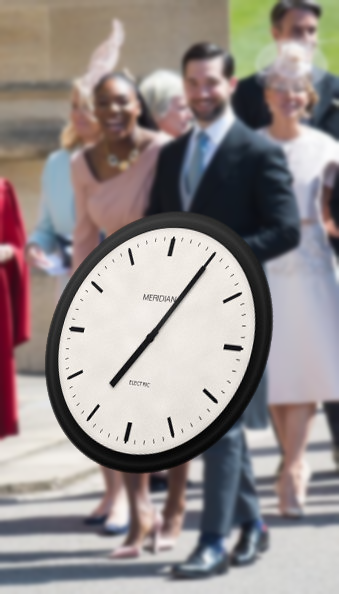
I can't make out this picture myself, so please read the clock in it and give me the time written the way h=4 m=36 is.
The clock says h=7 m=5
